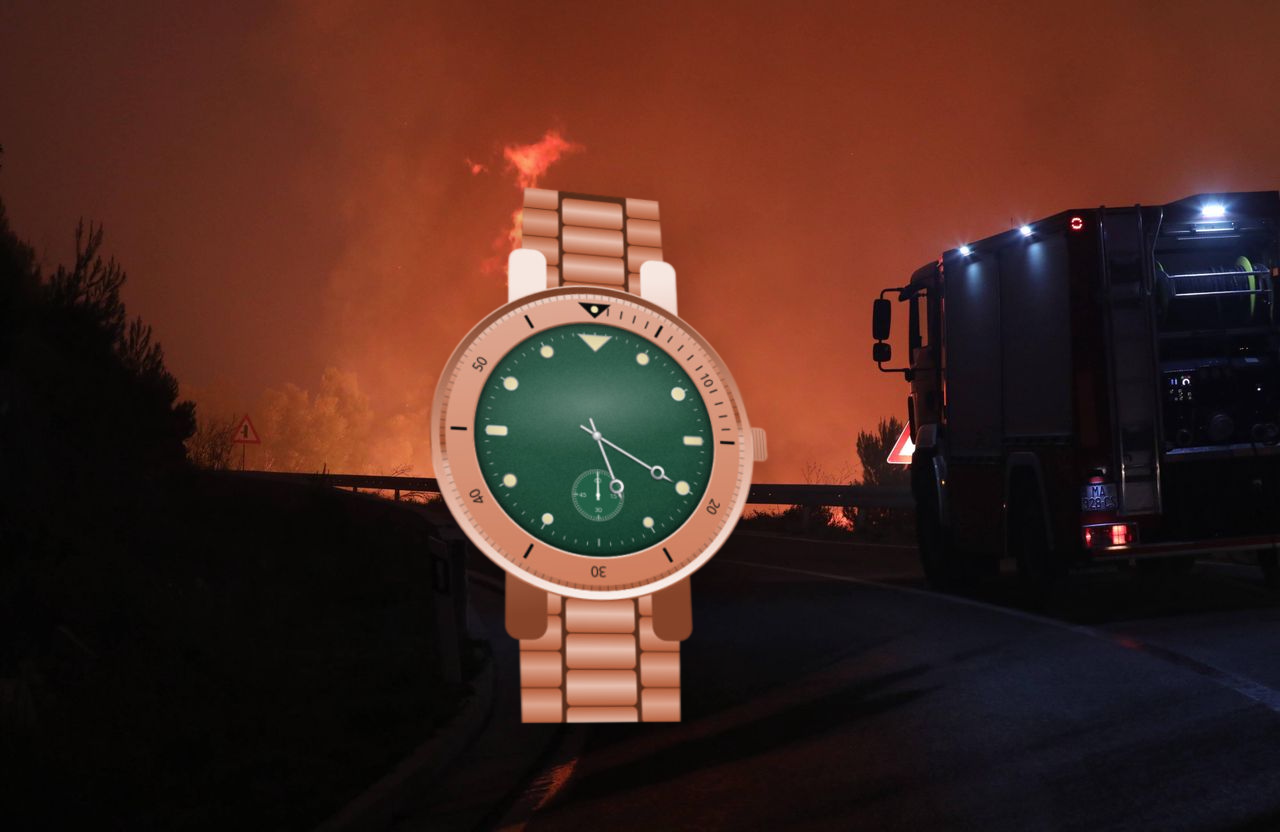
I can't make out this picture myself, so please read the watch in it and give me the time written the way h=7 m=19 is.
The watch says h=5 m=20
